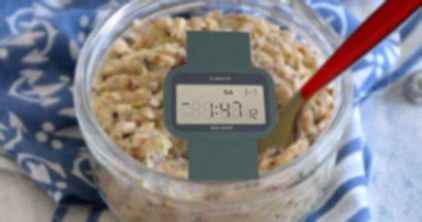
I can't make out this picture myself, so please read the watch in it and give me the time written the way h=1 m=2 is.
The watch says h=1 m=47
